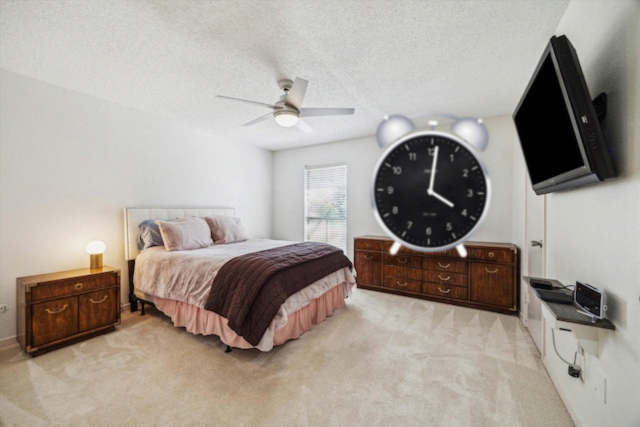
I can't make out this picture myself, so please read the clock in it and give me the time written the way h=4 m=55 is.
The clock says h=4 m=1
